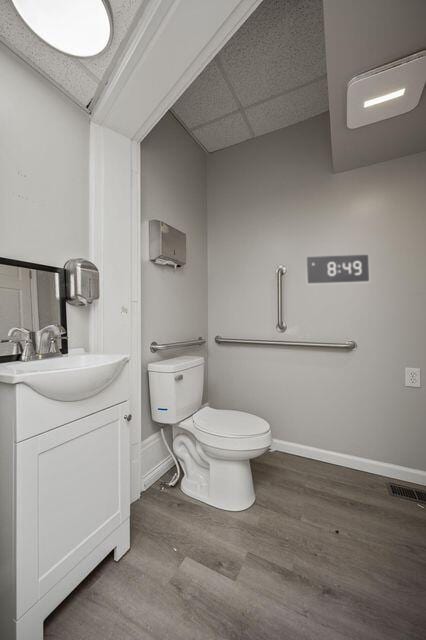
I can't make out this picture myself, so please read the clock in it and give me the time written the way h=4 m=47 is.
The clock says h=8 m=49
